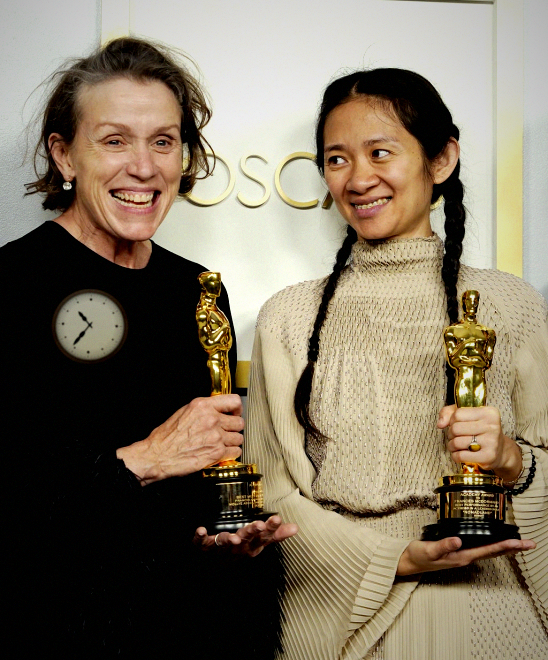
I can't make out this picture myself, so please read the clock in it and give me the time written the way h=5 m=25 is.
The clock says h=10 m=36
